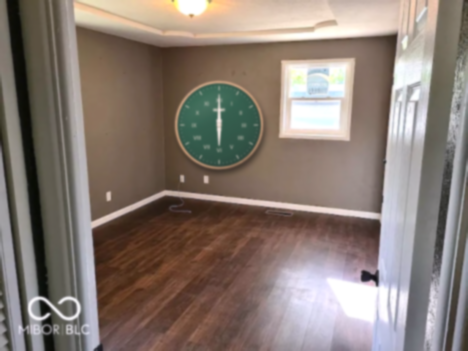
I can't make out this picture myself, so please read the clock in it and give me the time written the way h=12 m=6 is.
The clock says h=6 m=0
